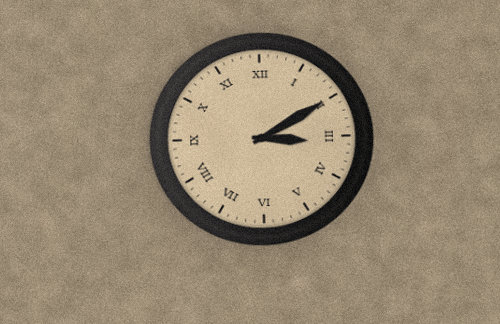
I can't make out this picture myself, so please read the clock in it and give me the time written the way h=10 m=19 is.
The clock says h=3 m=10
